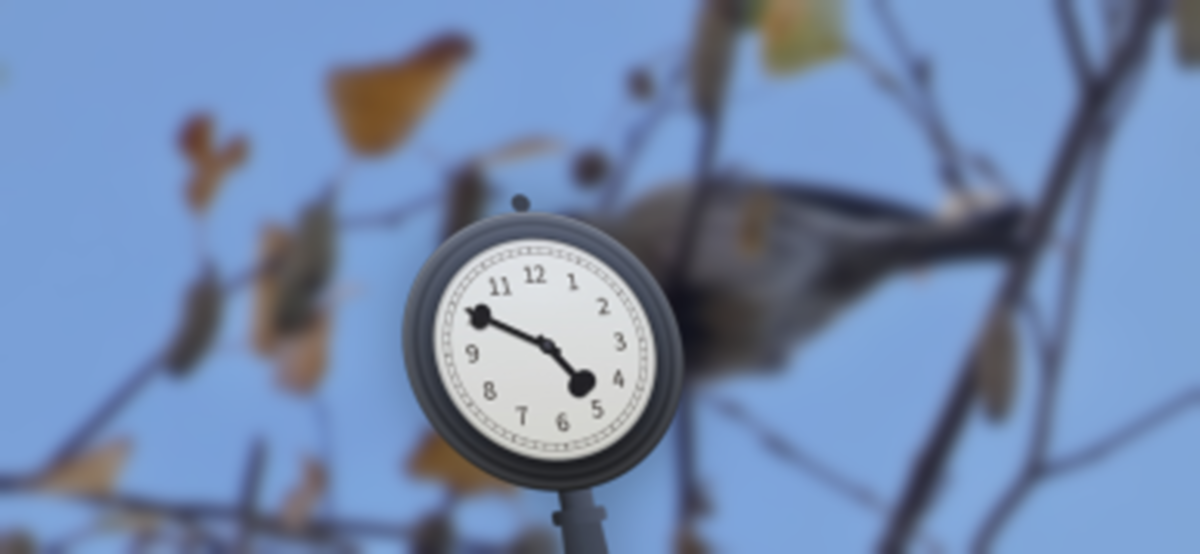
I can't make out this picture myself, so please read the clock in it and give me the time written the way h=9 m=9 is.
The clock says h=4 m=50
